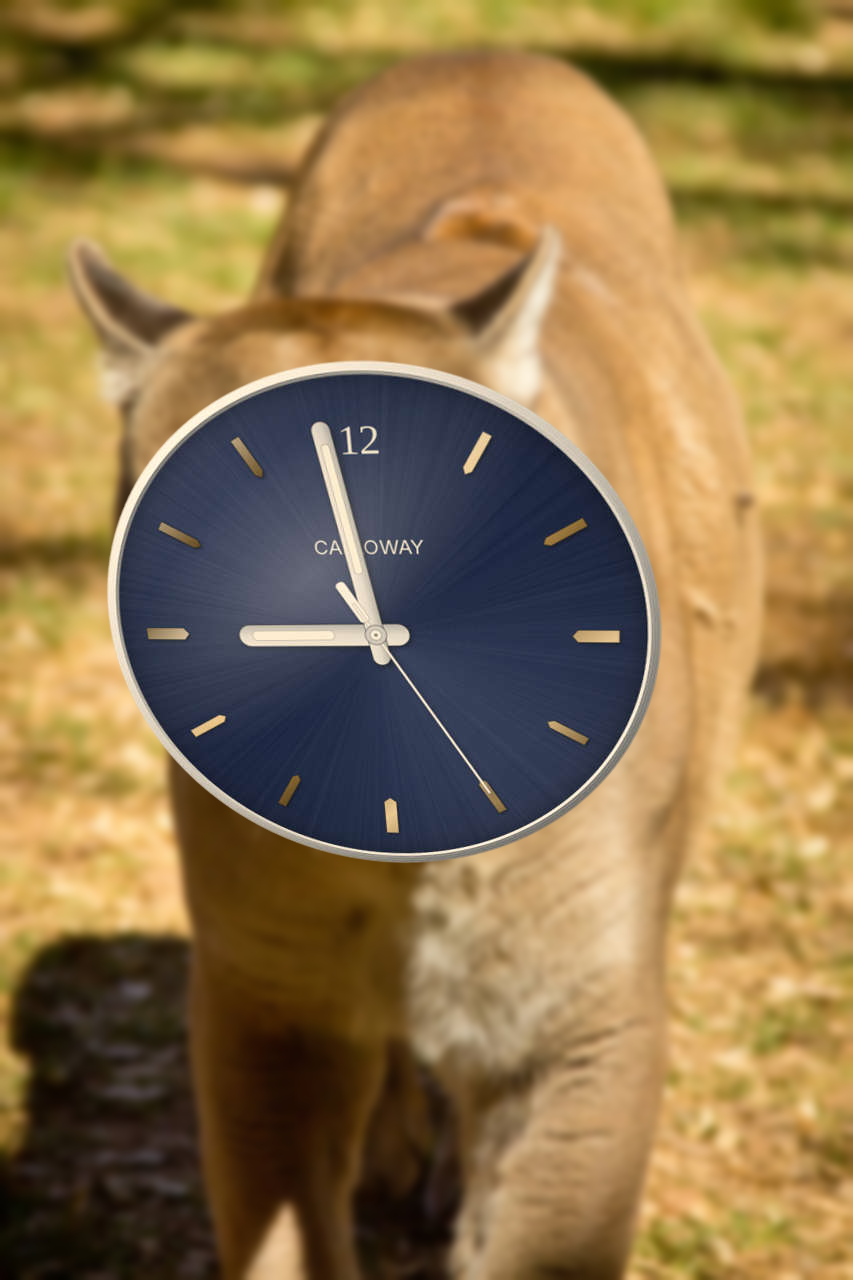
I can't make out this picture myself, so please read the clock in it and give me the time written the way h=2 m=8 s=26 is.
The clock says h=8 m=58 s=25
